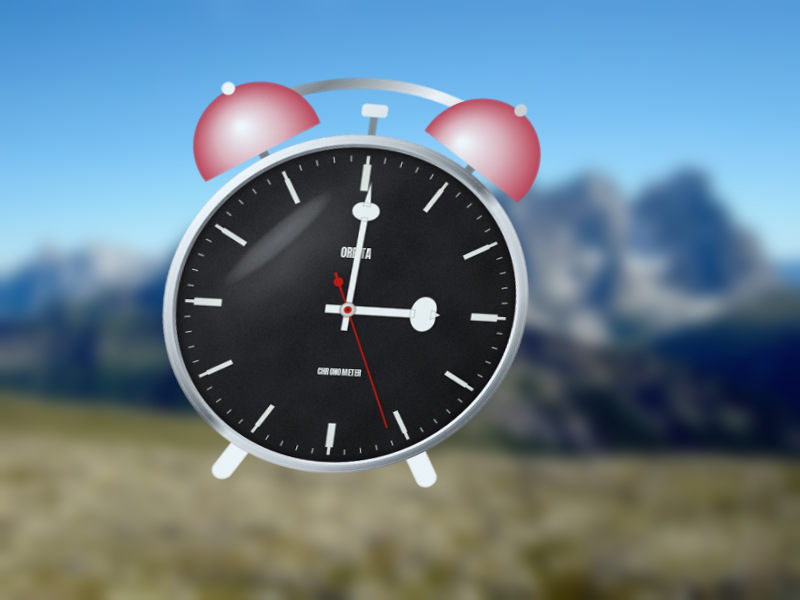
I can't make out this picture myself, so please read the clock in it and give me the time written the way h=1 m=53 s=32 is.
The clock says h=3 m=0 s=26
